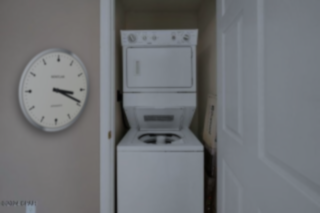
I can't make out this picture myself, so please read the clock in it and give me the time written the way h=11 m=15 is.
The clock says h=3 m=19
